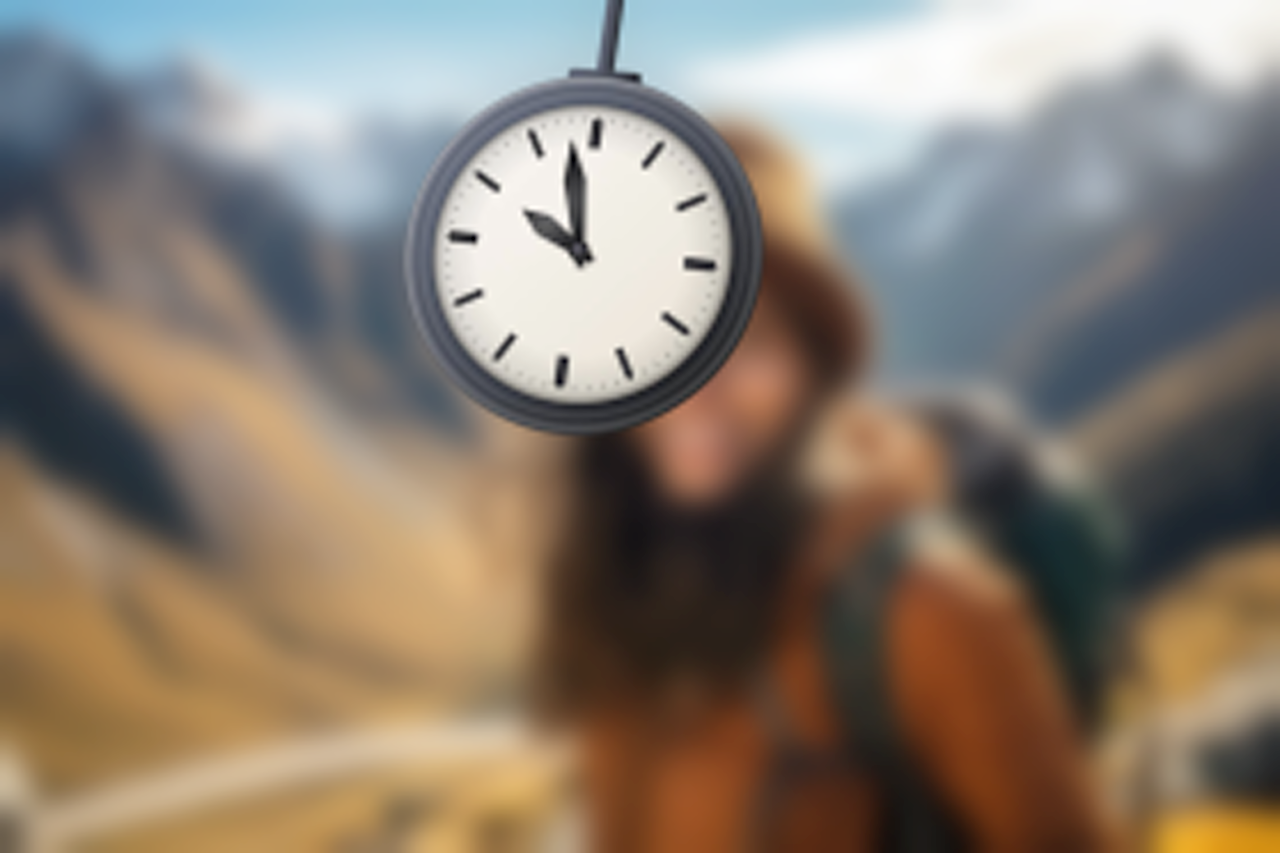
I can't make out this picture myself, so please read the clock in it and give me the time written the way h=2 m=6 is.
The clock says h=9 m=58
